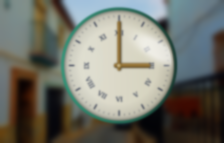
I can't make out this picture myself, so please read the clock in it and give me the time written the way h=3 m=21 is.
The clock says h=3 m=0
